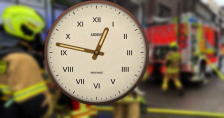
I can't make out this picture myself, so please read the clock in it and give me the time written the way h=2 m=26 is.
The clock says h=12 m=47
